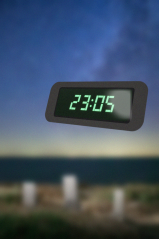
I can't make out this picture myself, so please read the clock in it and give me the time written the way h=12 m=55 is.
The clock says h=23 m=5
